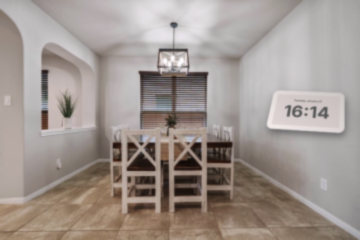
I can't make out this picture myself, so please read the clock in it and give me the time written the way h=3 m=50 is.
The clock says h=16 m=14
